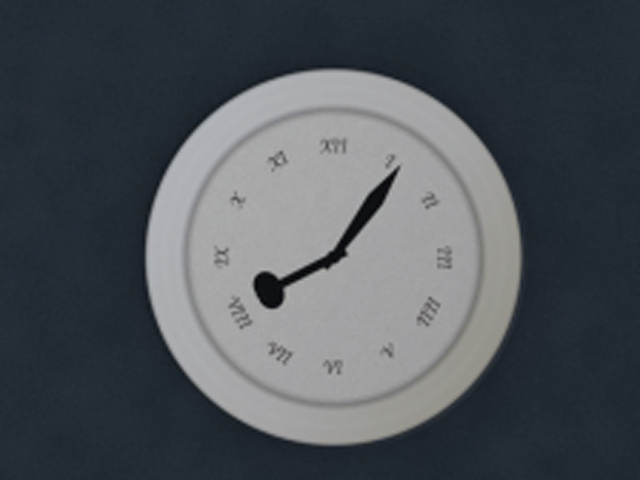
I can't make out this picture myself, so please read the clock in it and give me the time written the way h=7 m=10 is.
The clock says h=8 m=6
